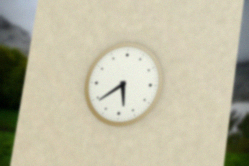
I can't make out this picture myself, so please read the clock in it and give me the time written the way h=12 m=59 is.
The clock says h=5 m=39
